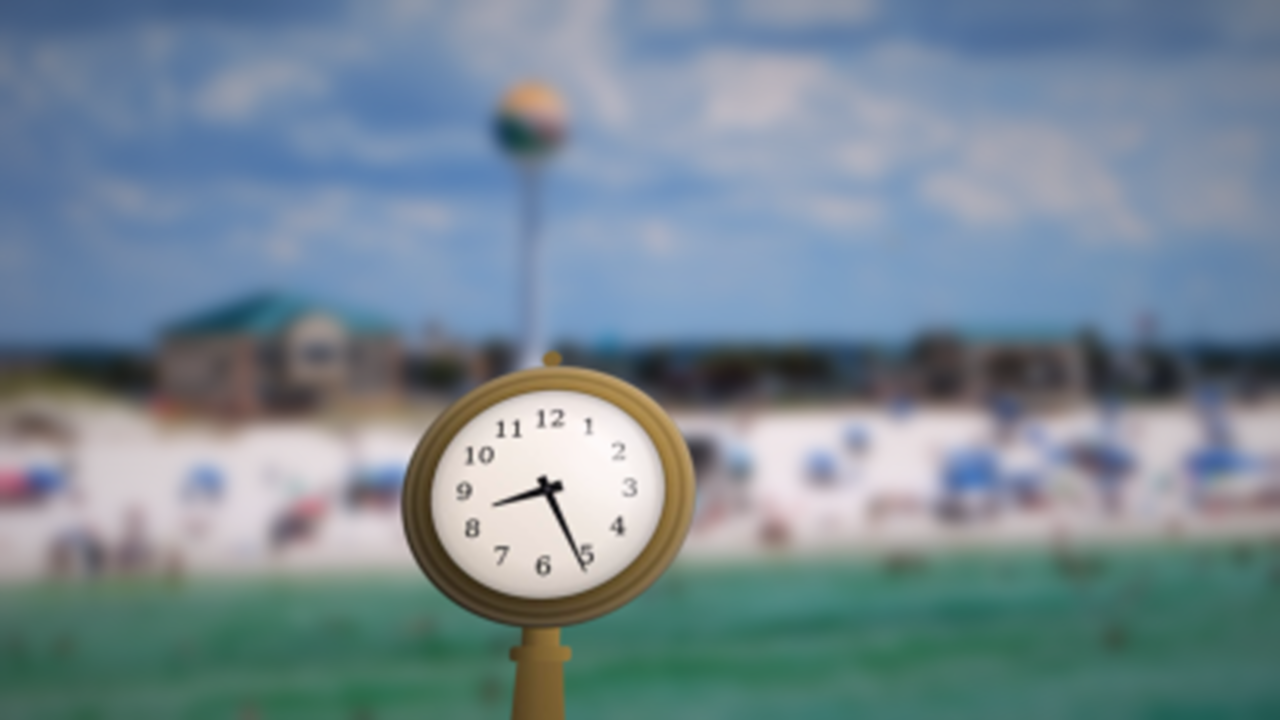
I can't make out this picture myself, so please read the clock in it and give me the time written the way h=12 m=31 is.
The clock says h=8 m=26
